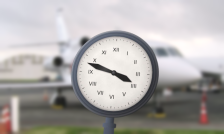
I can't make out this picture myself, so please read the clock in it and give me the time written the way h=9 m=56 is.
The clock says h=3 m=48
